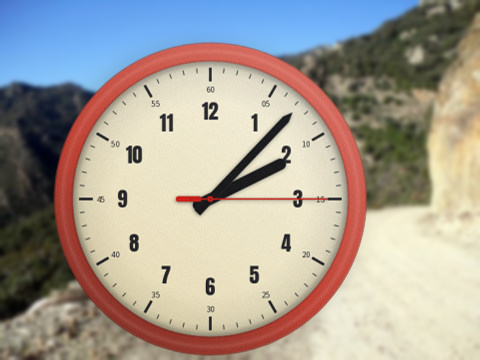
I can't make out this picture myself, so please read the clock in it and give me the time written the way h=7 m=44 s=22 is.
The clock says h=2 m=7 s=15
